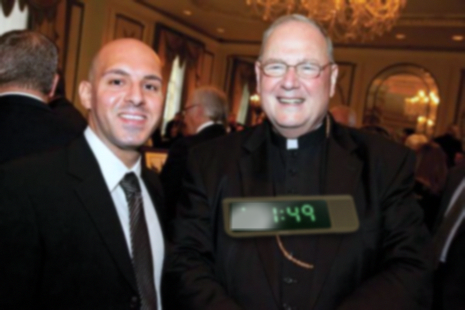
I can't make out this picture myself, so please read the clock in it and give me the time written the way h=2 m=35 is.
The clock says h=1 m=49
